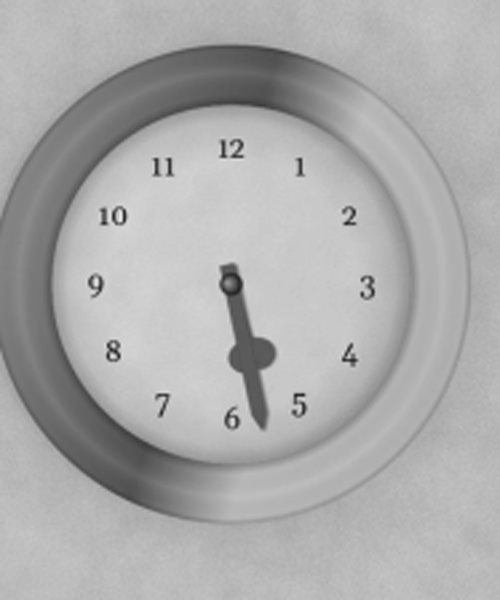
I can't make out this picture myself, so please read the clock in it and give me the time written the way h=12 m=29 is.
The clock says h=5 m=28
